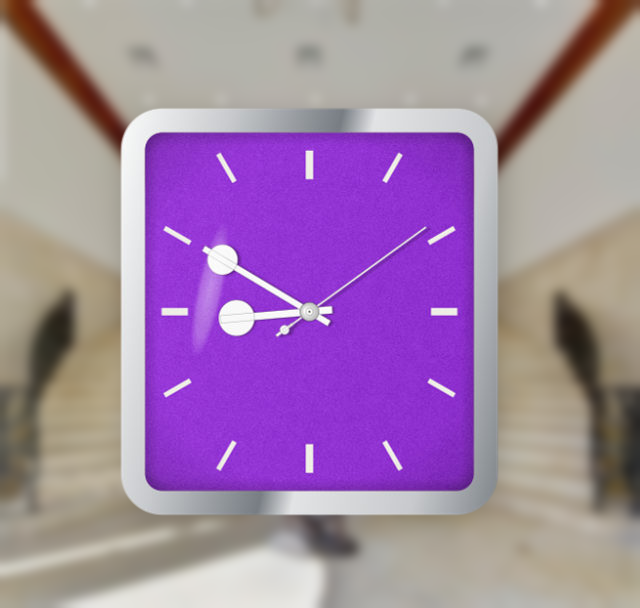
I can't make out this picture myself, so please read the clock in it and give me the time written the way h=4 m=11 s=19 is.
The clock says h=8 m=50 s=9
